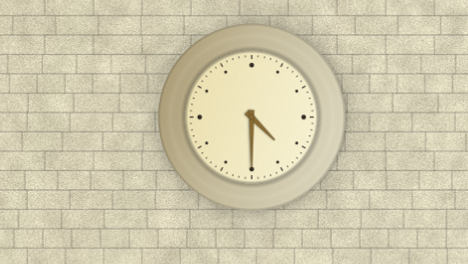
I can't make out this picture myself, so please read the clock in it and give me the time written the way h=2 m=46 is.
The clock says h=4 m=30
